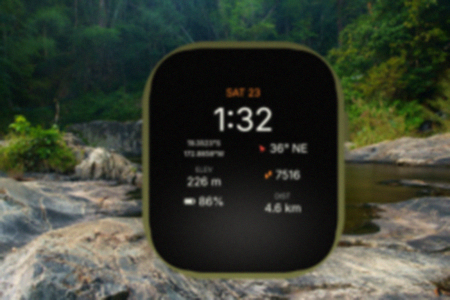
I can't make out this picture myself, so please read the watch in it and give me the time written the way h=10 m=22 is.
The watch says h=1 m=32
